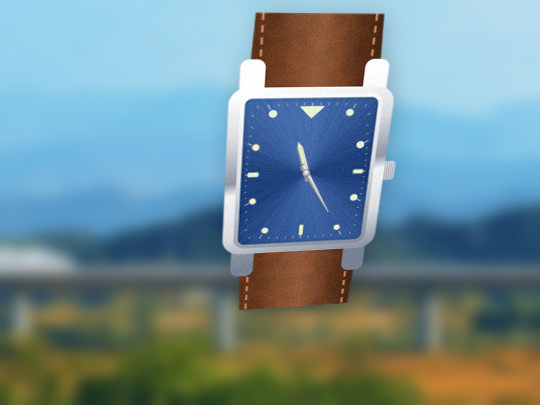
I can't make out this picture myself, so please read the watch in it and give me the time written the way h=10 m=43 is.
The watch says h=11 m=25
